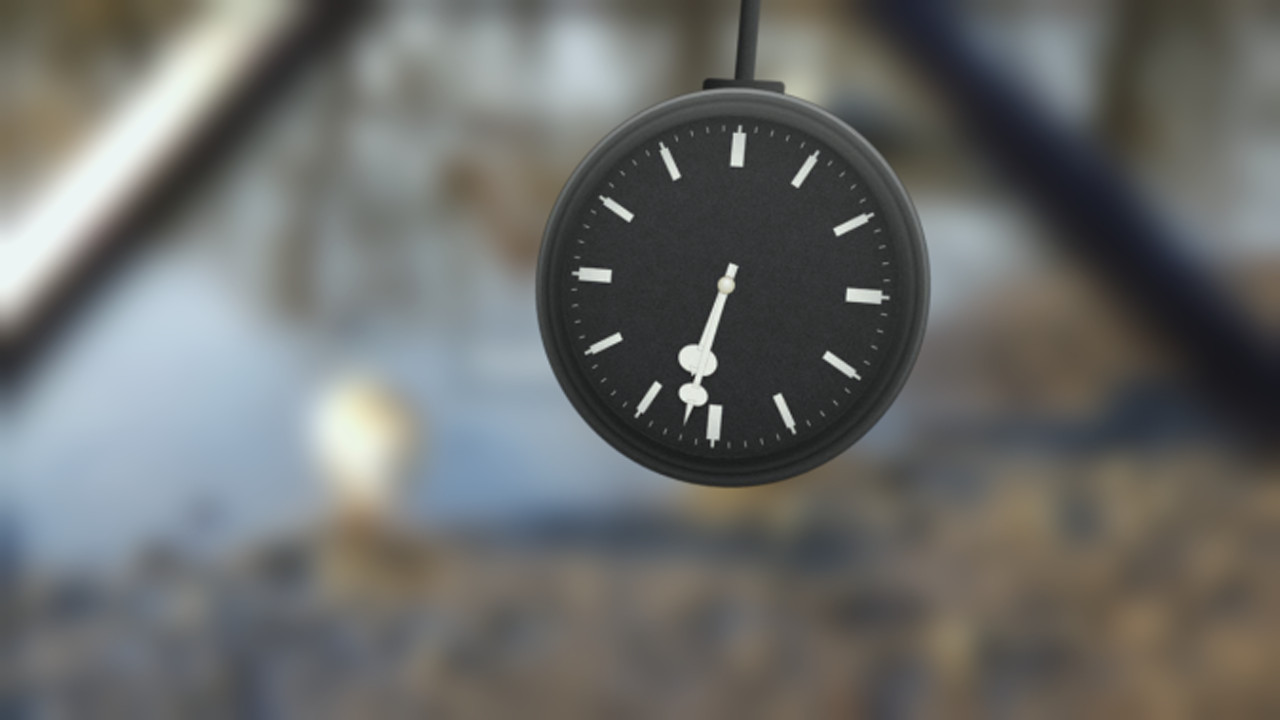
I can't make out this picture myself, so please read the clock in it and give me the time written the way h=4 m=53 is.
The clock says h=6 m=32
